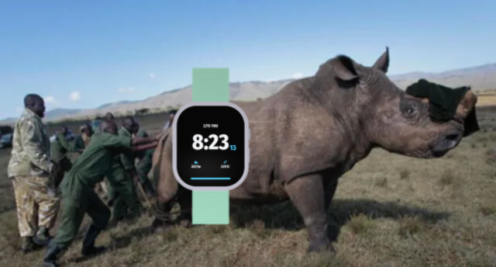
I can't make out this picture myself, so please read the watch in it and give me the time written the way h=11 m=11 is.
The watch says h=8 m=23
